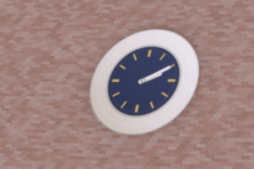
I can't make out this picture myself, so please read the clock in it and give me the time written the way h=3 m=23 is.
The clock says h=2 m=10
